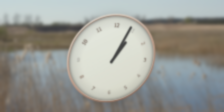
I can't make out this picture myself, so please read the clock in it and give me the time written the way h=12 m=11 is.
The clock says h=1 m=4
